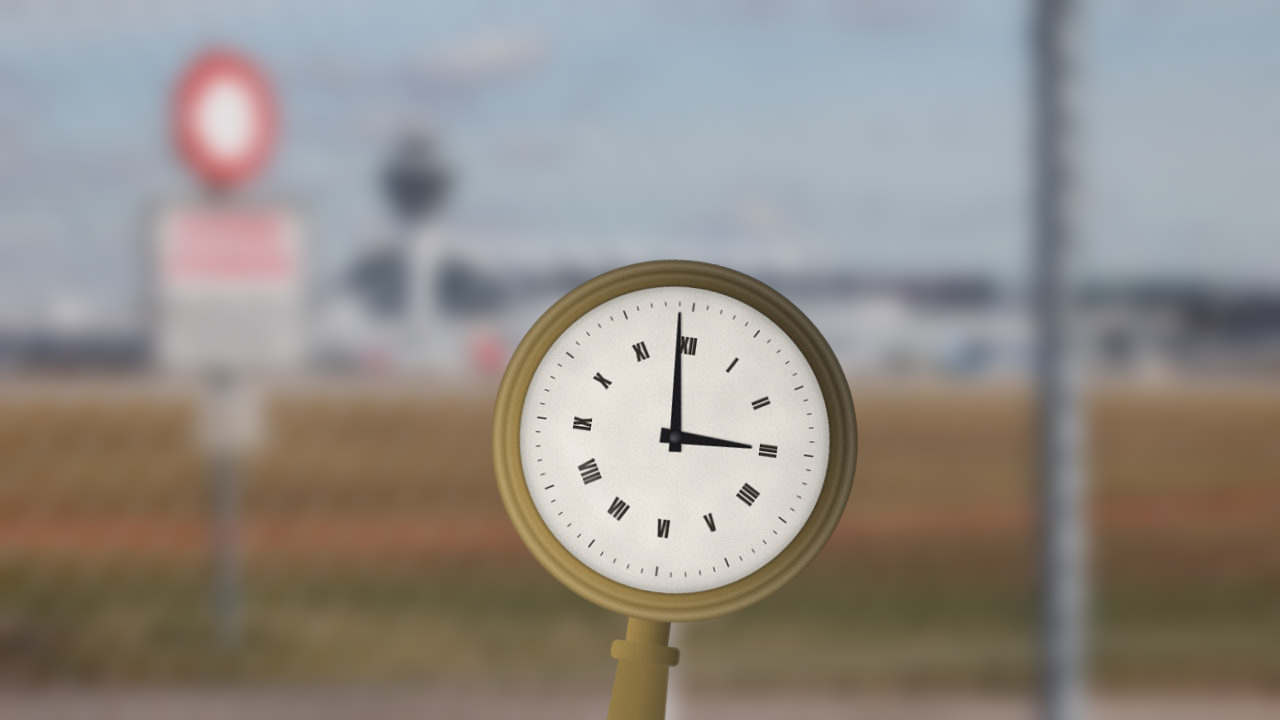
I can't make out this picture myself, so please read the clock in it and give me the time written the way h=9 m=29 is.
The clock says h=2 m=59
